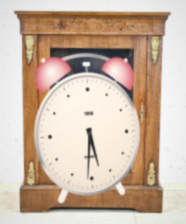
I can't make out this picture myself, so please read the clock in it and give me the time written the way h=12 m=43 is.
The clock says h=5 m=31
